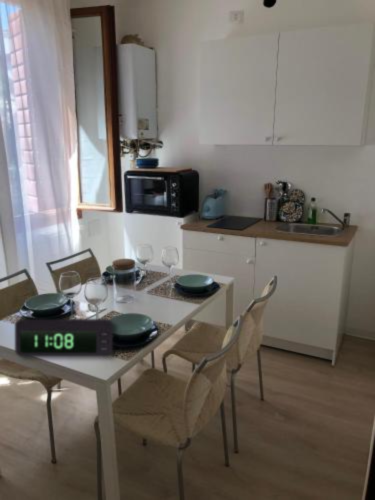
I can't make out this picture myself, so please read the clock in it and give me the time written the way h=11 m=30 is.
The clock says h=11 m=8
